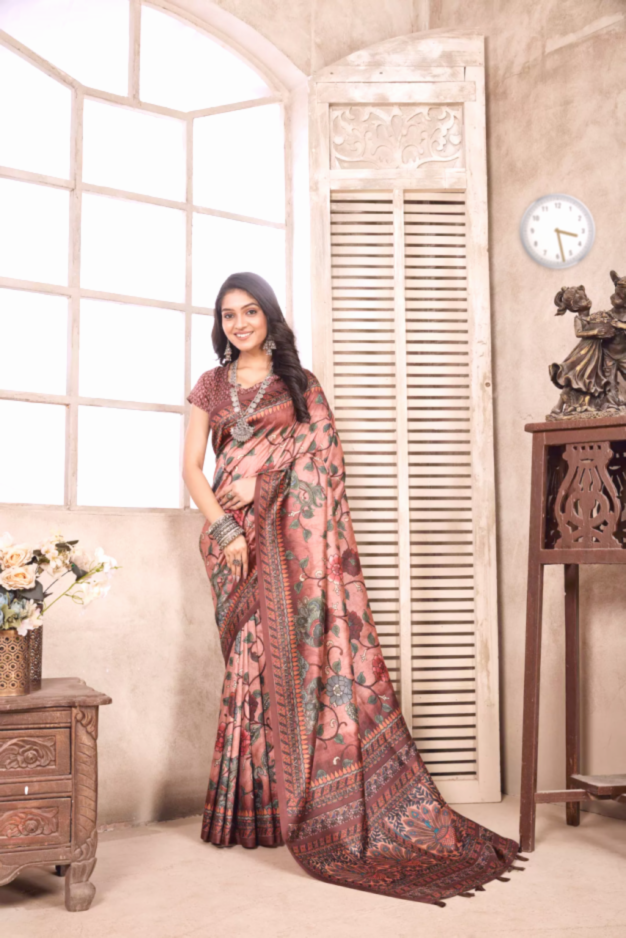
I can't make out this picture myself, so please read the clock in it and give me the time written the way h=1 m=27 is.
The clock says h=3 m=28
